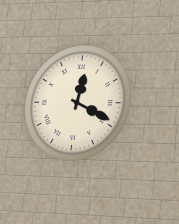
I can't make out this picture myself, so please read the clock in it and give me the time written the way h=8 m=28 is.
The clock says h=12 m=19
